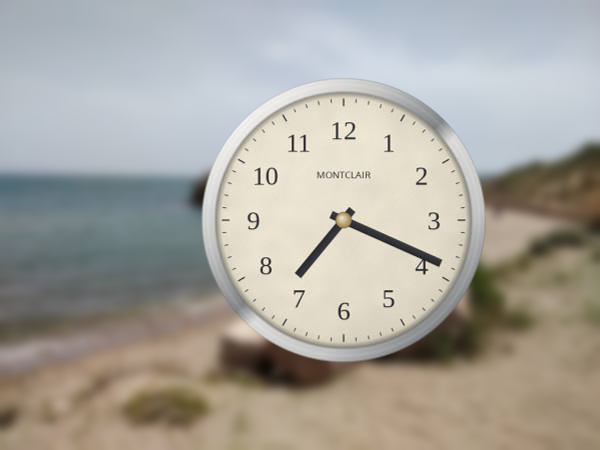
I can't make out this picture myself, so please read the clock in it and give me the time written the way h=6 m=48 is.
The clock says h=7 m=19
